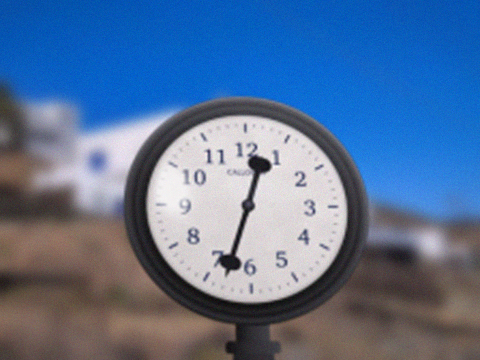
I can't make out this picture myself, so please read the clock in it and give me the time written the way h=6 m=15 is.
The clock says h=12 m=33
